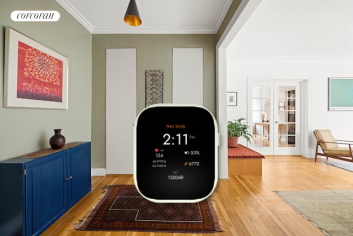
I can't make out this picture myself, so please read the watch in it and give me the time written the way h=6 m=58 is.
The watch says h=2 m=11
